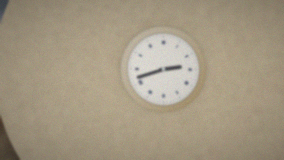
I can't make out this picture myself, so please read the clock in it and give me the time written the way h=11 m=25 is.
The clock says h=2 m=42
